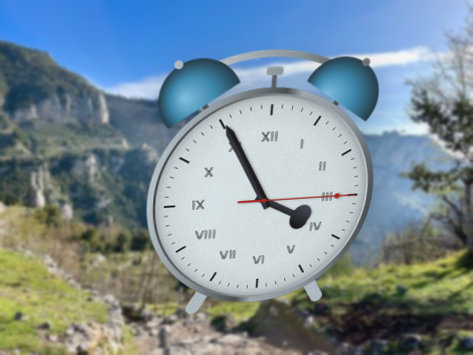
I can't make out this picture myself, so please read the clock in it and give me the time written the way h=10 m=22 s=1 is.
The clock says h=3 m=55 s=15
